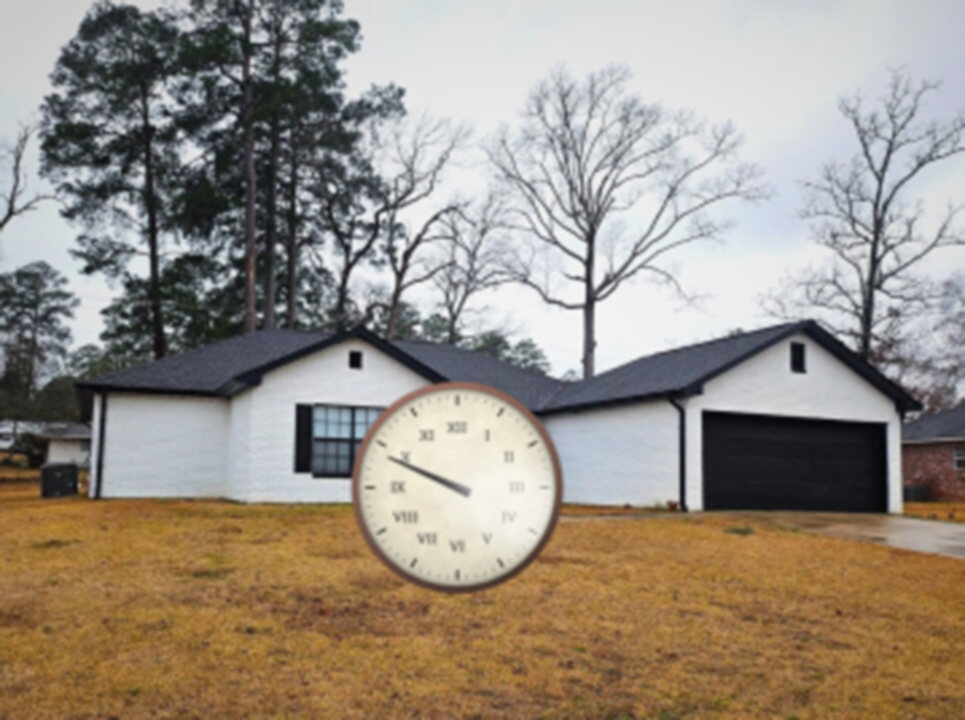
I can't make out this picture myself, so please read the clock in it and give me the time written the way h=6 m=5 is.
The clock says h=9 m=49
